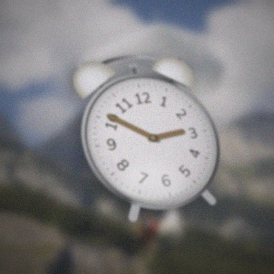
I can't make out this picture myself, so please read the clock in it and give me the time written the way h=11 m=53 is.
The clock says h=2 m=51
